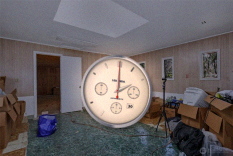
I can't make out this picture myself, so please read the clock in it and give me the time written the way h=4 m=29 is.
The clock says h=2 m=0
